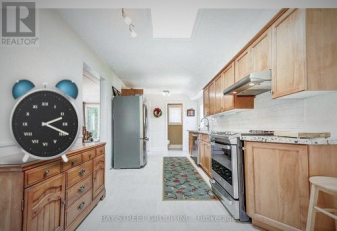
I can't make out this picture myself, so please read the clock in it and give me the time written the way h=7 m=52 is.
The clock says h=2 m=19
